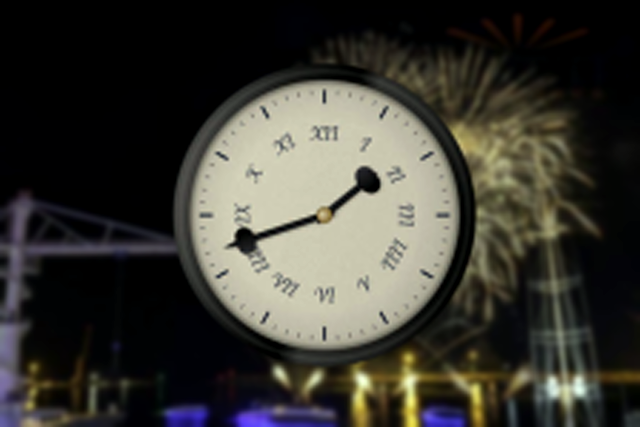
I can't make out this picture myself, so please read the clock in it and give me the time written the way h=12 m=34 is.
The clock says h=1 m=42
